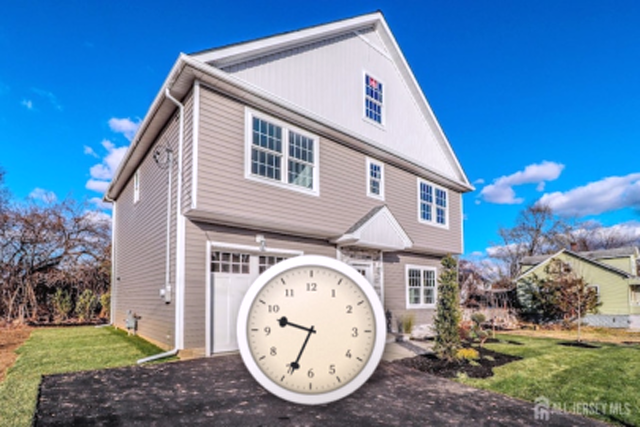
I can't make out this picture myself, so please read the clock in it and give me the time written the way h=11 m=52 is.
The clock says h=9 m=34
